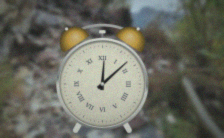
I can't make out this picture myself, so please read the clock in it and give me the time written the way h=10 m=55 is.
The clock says h=12 m=8
